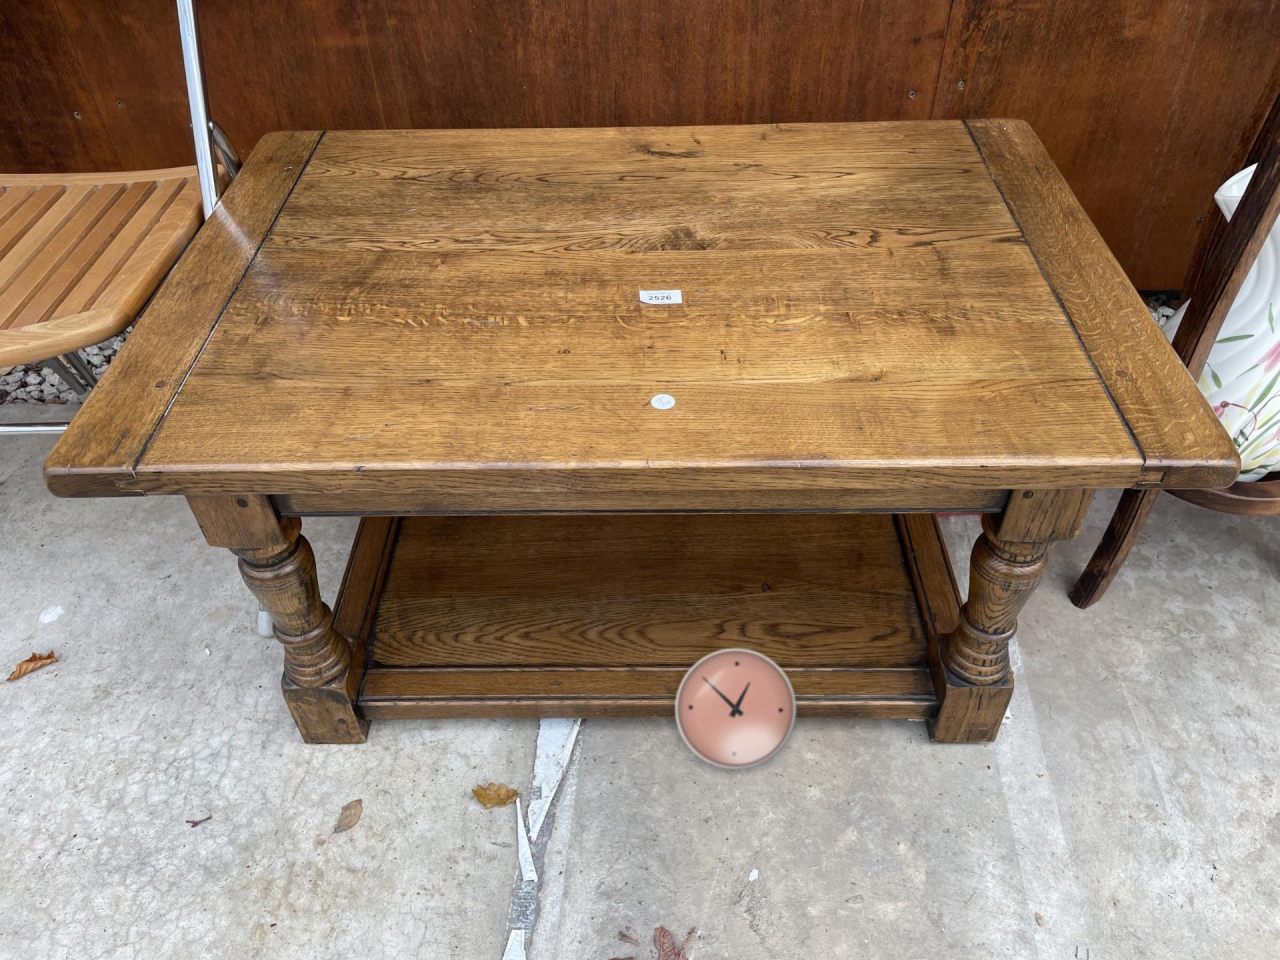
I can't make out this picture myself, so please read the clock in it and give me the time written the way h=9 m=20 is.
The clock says h=12 m=52
